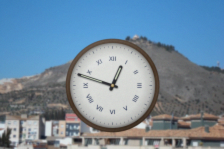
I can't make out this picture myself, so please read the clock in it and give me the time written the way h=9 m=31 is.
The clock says h=12 m=48
